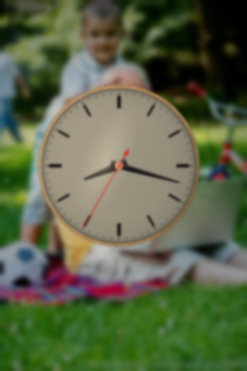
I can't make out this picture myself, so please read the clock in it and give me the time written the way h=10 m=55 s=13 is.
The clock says h=8 m=17 s=35
